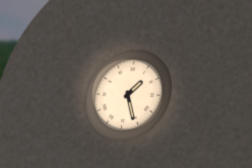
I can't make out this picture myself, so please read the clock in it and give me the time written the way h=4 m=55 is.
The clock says h=1 m=26
